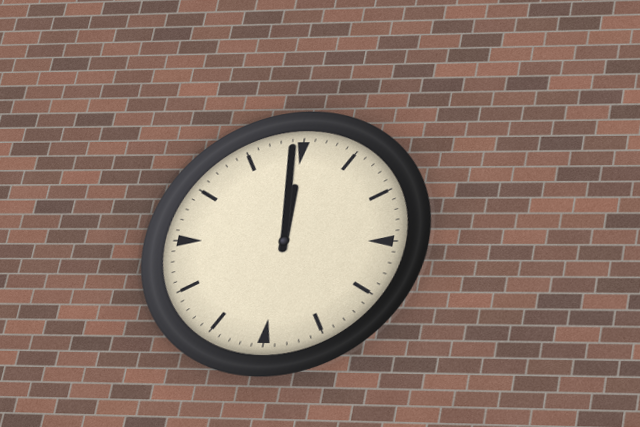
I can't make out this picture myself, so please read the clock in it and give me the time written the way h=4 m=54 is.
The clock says h=11 m=59
